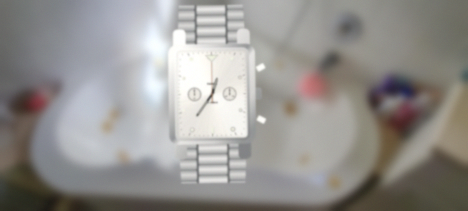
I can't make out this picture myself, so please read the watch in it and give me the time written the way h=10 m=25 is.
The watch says h=12 m=36
